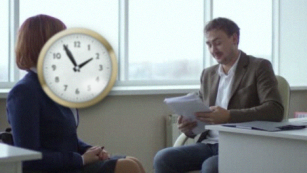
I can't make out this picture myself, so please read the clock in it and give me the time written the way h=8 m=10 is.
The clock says h=1 m=55
